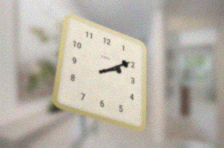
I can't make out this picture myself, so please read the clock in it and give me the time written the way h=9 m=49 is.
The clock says h=2 m=9
